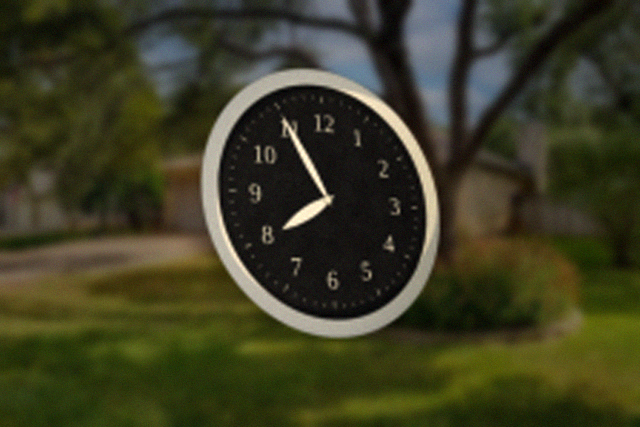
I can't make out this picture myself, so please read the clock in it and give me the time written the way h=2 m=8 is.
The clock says h=7 m=55
